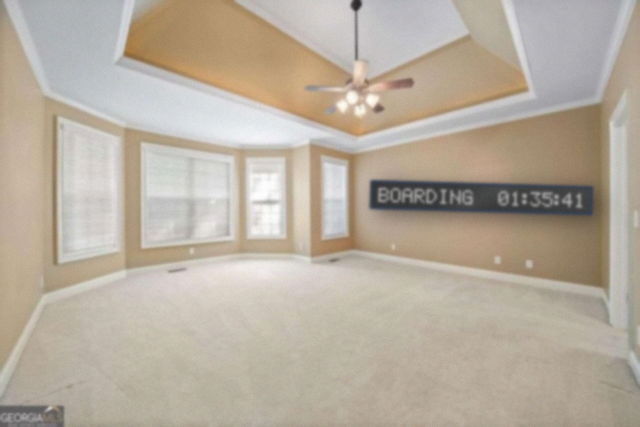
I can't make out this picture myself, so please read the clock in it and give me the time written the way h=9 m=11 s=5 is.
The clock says h=1 m=35 s=41
